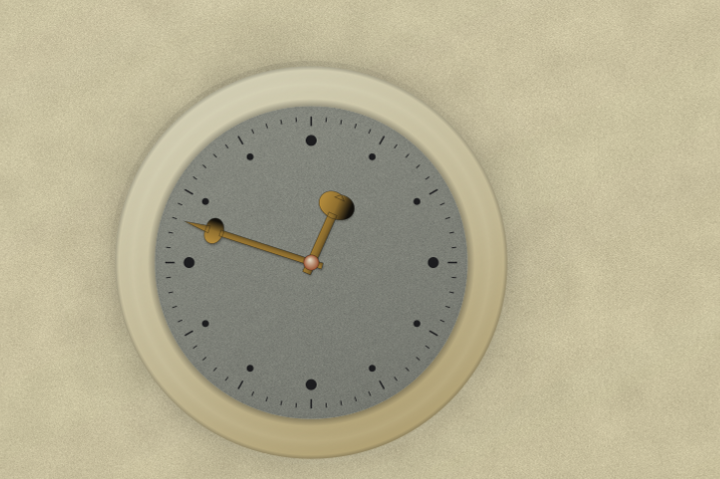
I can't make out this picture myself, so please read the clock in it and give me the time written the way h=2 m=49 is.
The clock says h=12 m=48
